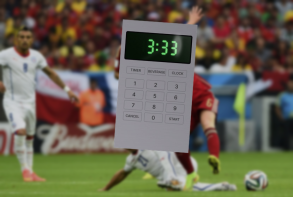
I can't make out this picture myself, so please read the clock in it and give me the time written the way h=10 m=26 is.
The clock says h=3 m=33
